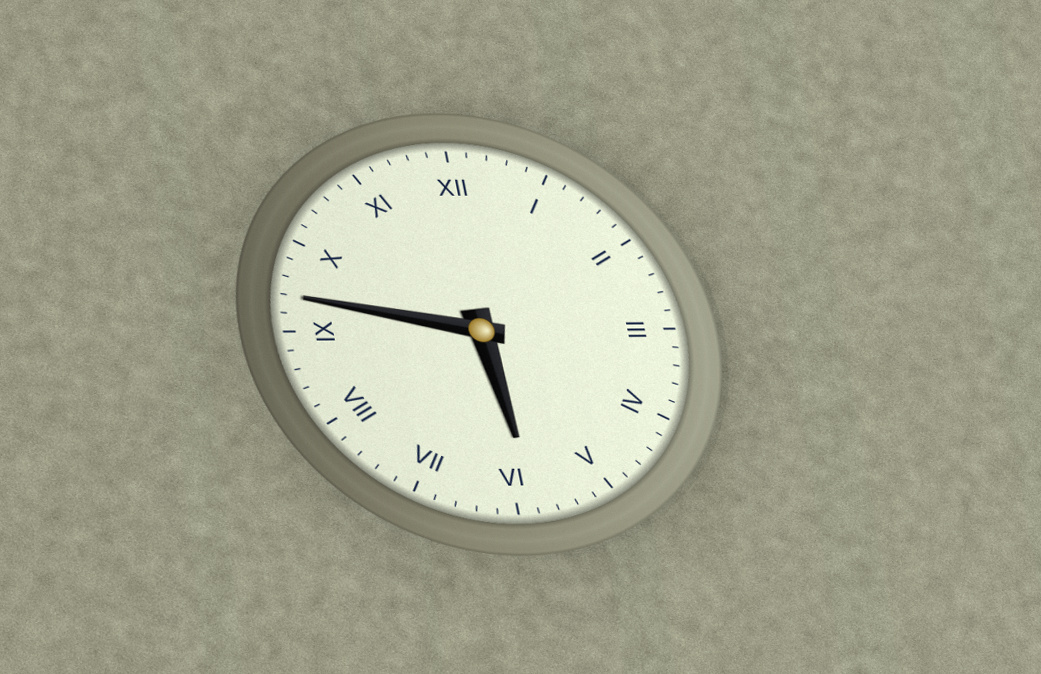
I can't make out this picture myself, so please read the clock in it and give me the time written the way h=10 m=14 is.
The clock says h=5 m=47
